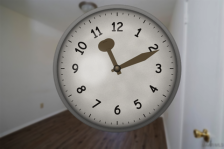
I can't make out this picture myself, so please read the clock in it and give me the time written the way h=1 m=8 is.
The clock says h=11 m=11
